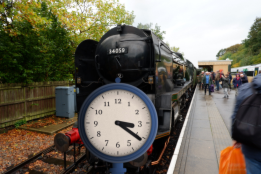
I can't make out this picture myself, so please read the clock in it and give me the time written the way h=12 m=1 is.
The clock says h=3 m=21
